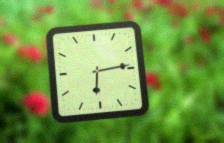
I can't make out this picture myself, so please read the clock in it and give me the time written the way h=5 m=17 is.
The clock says h=6 m=14
